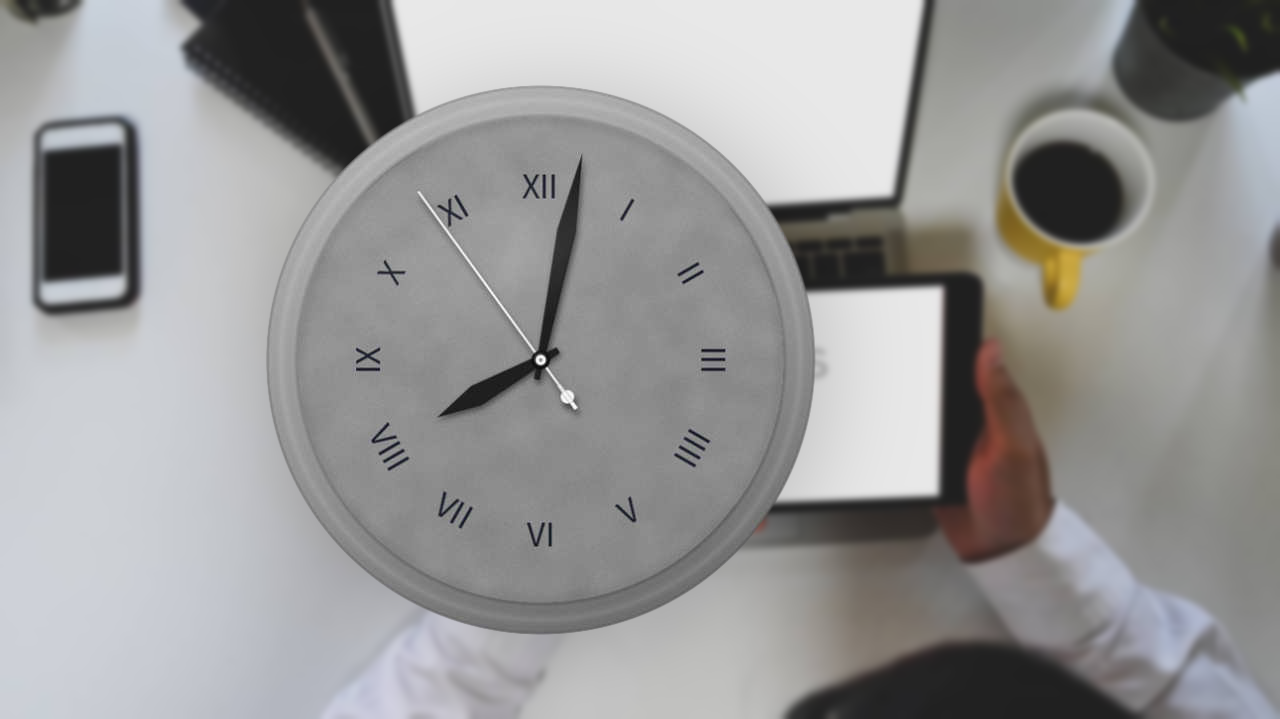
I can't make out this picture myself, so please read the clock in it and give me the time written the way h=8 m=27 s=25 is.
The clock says h=8 m=1 s=54
